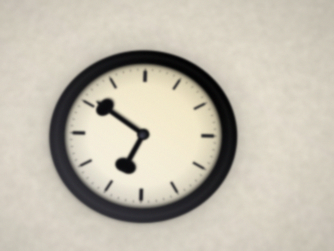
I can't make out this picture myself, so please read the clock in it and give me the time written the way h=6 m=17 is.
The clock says h=6 m=51
